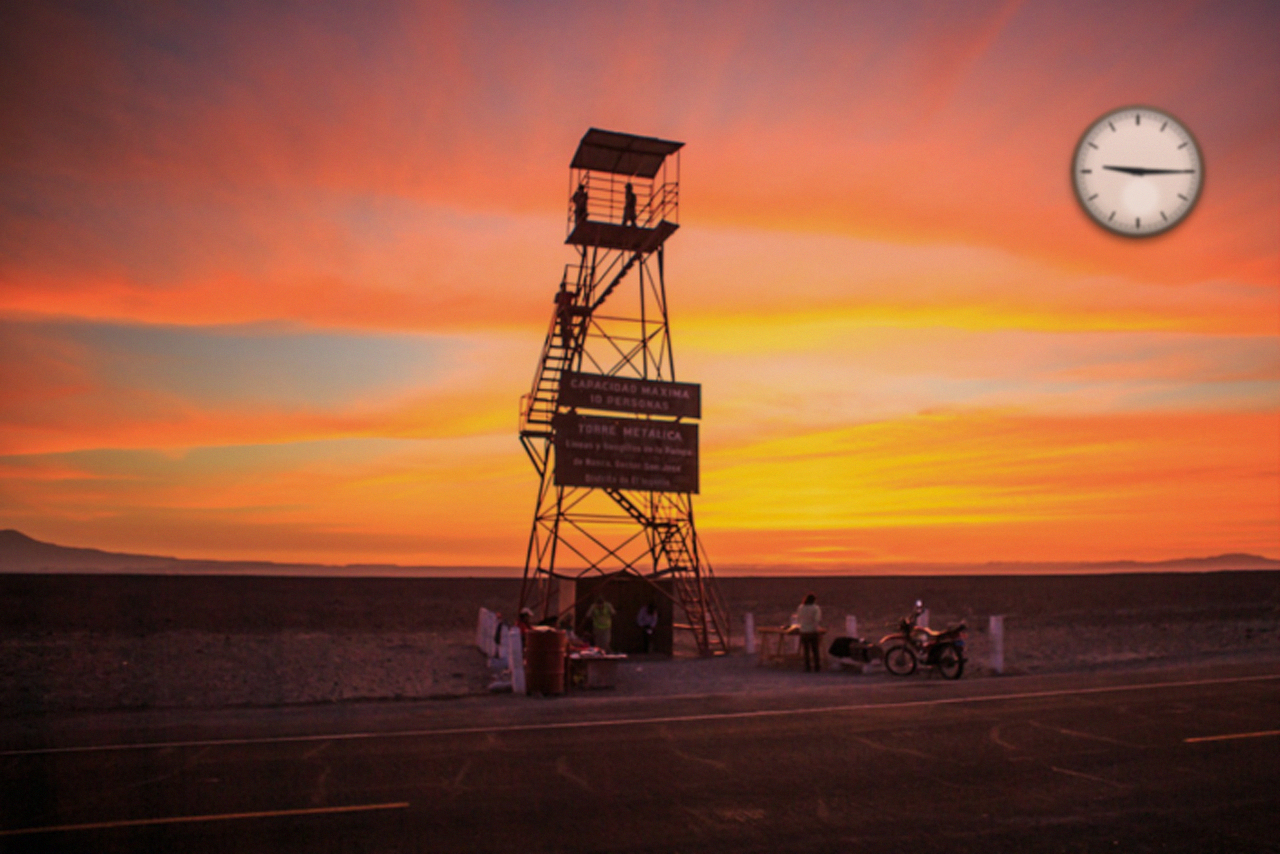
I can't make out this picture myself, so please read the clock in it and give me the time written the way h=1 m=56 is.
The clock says h=9 m=15
